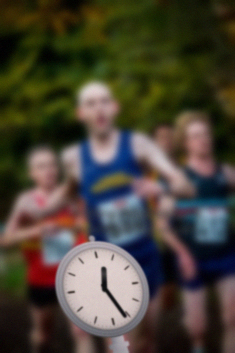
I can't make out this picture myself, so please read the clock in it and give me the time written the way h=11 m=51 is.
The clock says h=12 m=26
